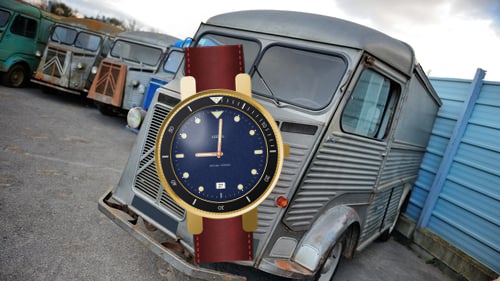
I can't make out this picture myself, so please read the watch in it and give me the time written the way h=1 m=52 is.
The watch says h=9 m=1
